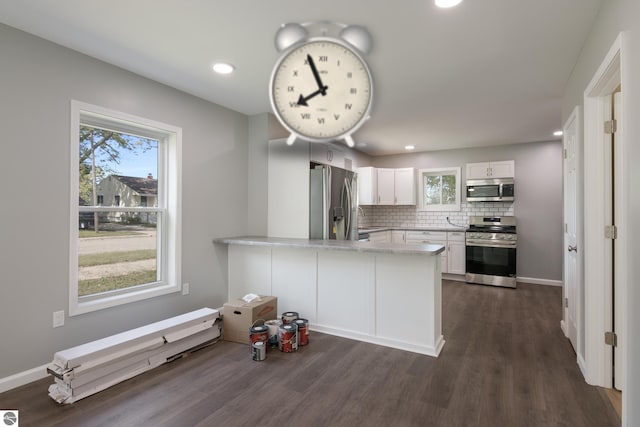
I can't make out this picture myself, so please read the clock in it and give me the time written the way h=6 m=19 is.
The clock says h=7 m=56
